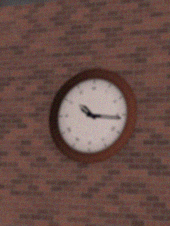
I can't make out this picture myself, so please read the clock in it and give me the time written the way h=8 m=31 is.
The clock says h=10 m=16
